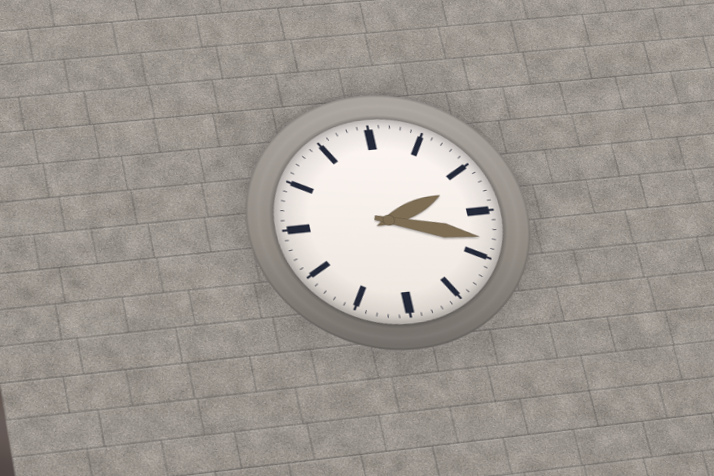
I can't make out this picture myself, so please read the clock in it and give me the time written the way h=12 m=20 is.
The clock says h=2 m=18
